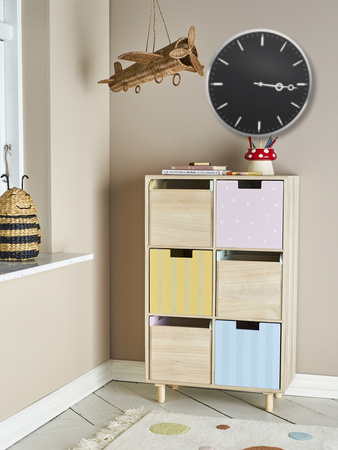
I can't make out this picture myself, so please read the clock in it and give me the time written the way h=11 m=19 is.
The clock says h=3 m=16
